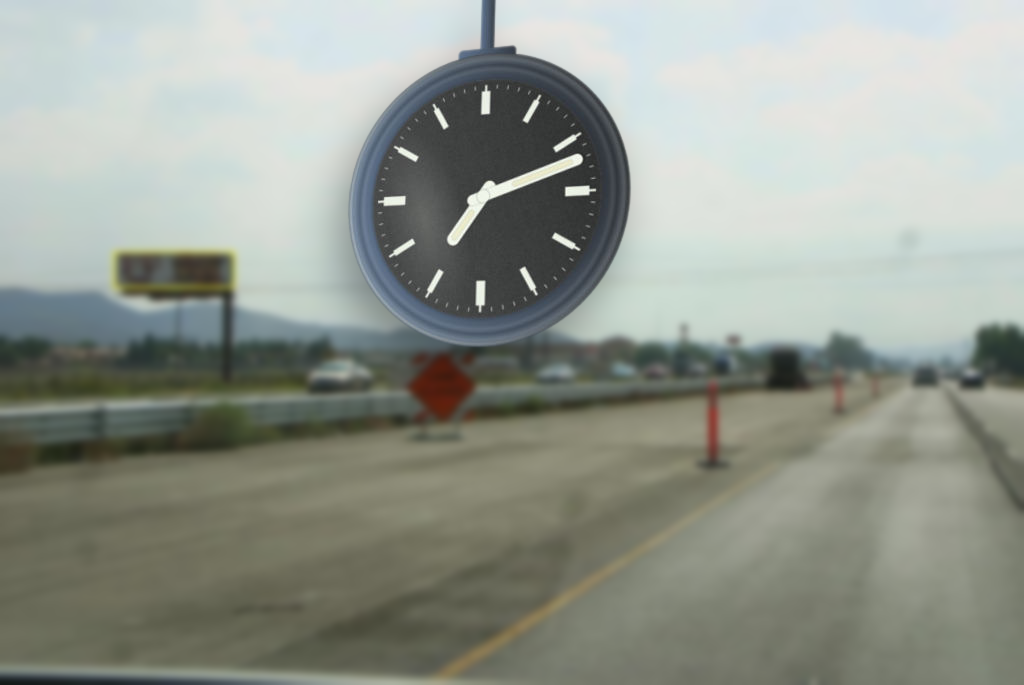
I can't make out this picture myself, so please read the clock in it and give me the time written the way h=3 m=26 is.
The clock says h=7 m=12
